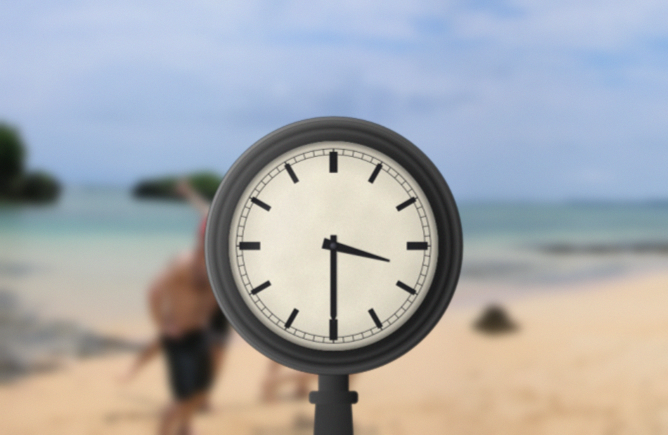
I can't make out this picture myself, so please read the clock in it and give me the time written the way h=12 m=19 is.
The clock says h=3 m=30
